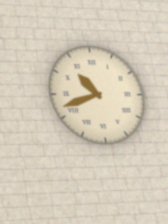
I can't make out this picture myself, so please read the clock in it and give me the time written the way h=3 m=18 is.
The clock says h=10 m=42
